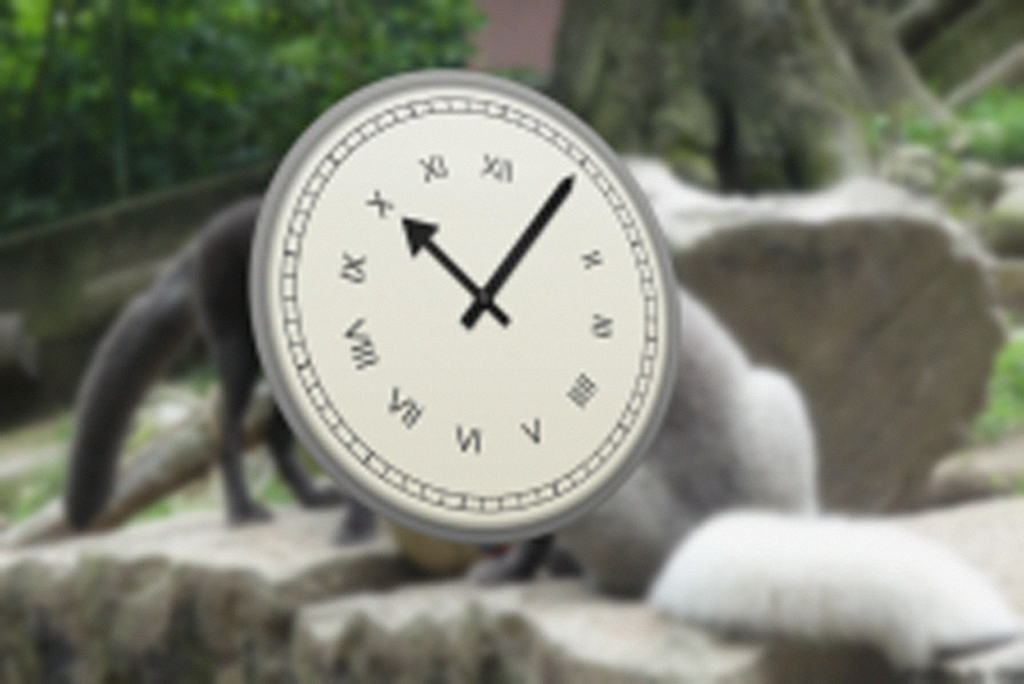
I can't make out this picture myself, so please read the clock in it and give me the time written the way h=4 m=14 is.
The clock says h=10 m=5
